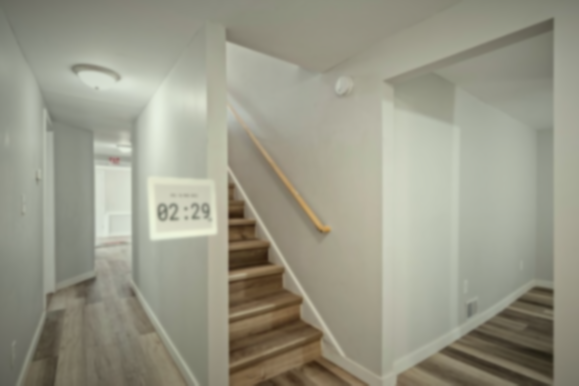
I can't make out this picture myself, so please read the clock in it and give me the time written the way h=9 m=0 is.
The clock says h=2 m=29
